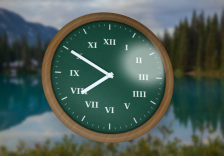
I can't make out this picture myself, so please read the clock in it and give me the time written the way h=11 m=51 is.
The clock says h=7 m=50
